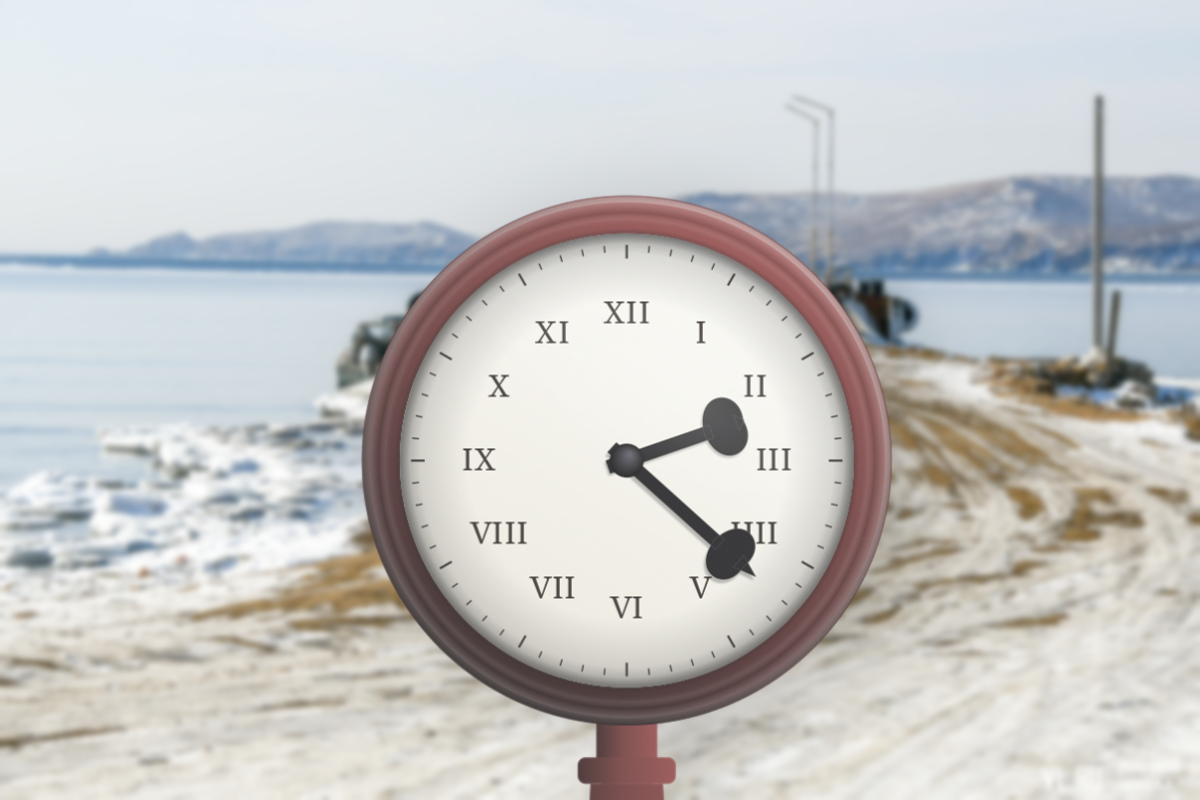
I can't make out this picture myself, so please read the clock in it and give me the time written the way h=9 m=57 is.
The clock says h=2 m=22
